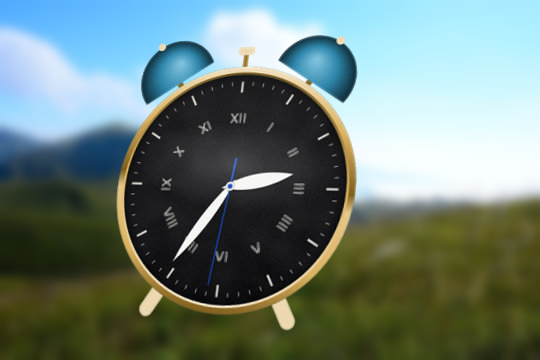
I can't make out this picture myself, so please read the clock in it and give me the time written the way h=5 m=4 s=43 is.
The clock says h=2 m=35 s=31
